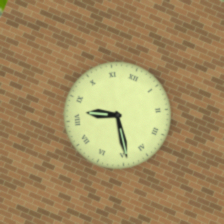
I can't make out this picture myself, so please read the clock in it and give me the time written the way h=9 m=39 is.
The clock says h=8 m=24
